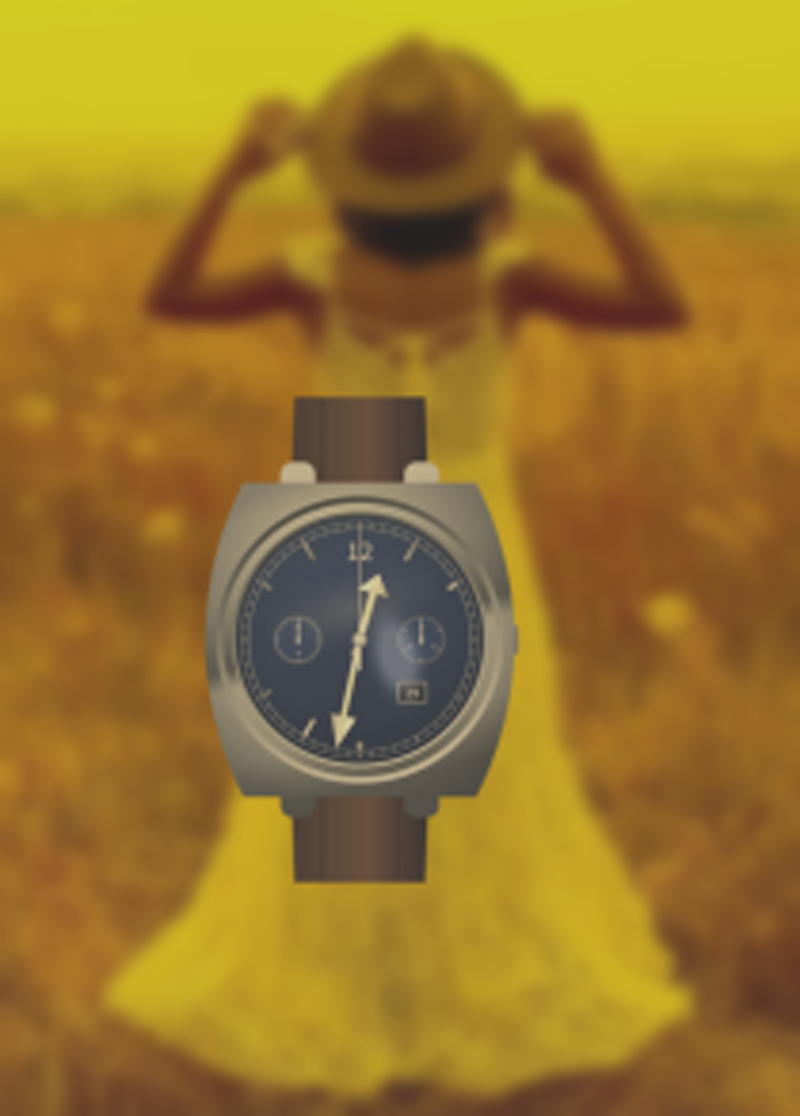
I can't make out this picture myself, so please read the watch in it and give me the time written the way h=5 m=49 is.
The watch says h=12 m=32
